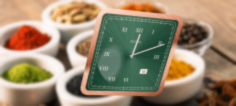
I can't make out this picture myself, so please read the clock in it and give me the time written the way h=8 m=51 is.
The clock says h=12 m=11
